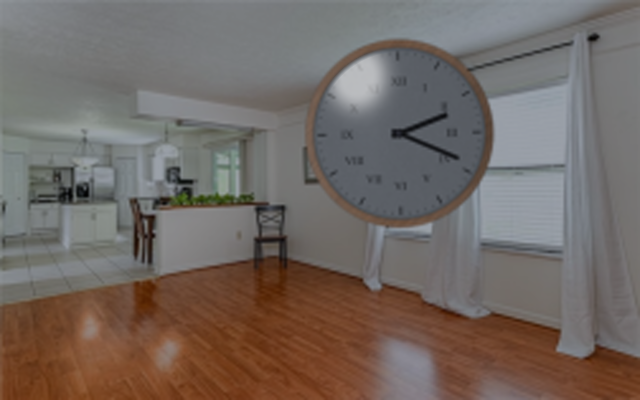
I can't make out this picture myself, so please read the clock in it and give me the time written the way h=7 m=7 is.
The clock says h=2 m=19
